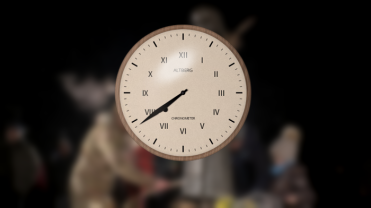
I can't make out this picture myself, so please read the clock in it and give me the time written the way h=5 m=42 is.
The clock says h=7 m=39
